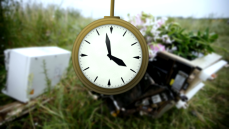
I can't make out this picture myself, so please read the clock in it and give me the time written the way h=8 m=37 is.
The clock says h=3 m=58
